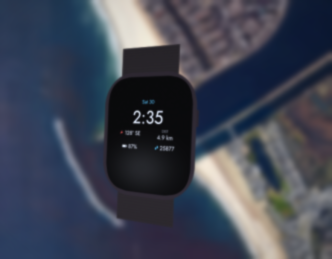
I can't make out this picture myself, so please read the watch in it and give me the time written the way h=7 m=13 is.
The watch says h=2 m=35
